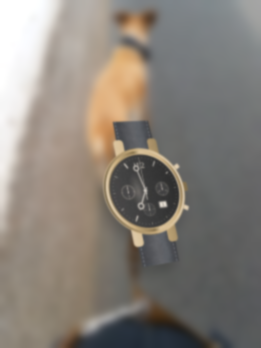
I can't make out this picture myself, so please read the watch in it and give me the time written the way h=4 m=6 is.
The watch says h=6 m=58
